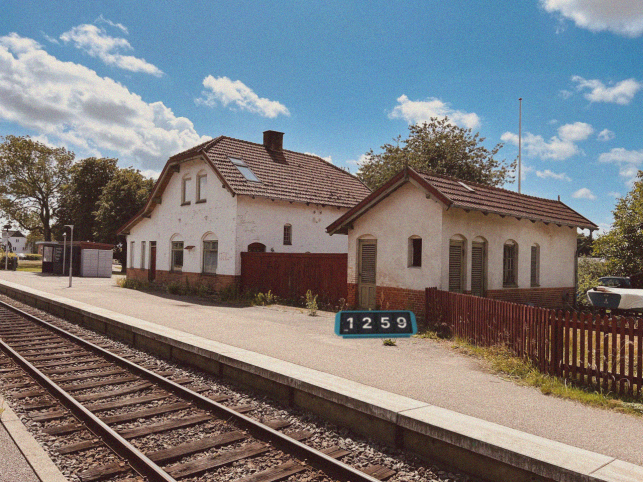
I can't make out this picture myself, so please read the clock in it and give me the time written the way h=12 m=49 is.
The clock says h=12 m=59
